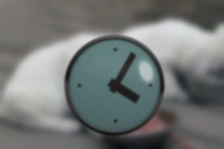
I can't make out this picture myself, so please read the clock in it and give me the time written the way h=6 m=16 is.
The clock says h=4 m=5
